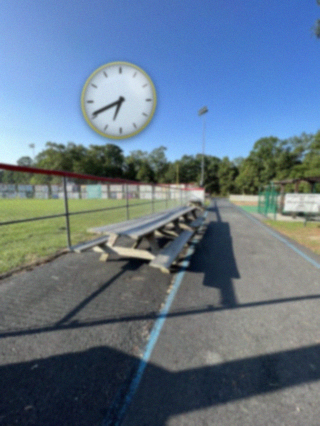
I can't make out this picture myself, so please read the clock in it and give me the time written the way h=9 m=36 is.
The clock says h=6 m=41
